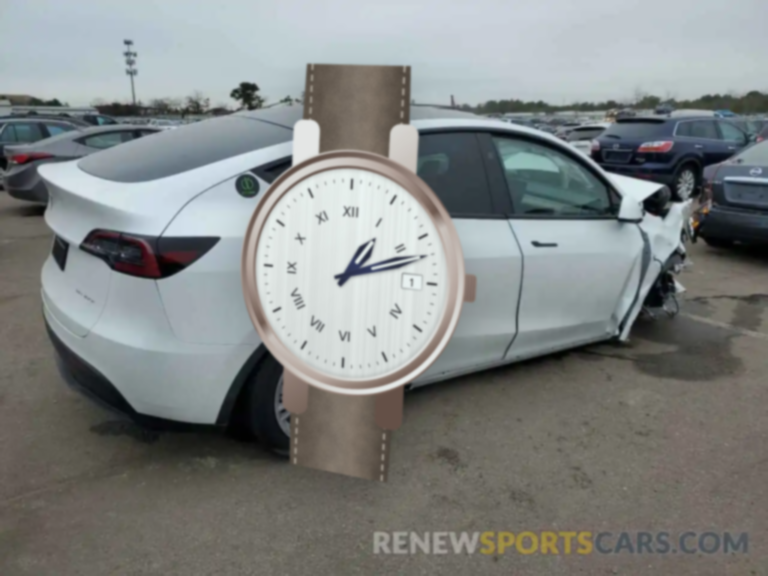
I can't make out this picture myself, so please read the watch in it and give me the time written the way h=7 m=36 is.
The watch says h=1 m=12
